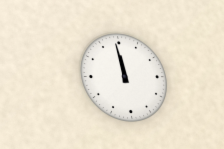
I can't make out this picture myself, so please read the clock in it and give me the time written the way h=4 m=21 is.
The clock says h=11 m=59
